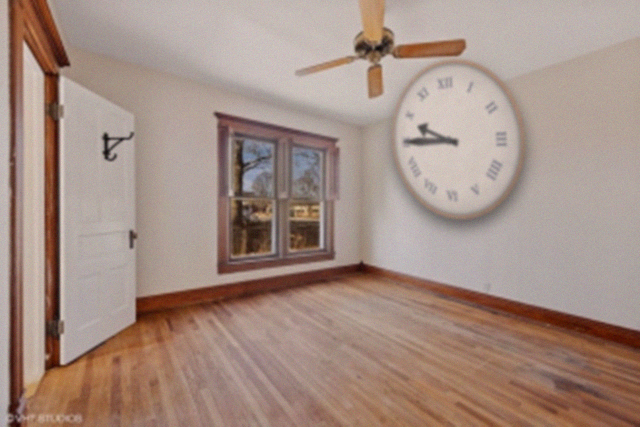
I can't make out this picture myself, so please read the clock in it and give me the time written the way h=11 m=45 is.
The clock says h=9 m=45
